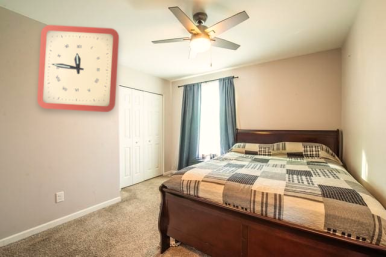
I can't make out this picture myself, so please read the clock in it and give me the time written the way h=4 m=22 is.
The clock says h=11 m=46
